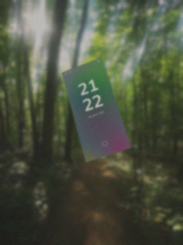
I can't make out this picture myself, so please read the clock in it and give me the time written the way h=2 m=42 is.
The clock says h=21 m=22
